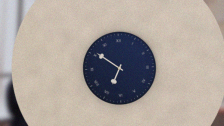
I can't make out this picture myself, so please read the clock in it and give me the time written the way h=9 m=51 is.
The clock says h=6 m=51
